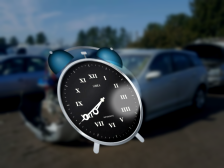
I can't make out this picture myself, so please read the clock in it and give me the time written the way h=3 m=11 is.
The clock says h=7 m=40
